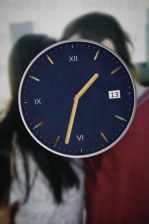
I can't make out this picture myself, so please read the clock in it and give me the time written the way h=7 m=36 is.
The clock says h=1 m=33
